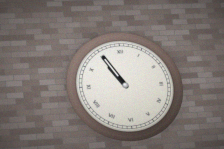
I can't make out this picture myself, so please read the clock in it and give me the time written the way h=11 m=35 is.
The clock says h=10 m=55
